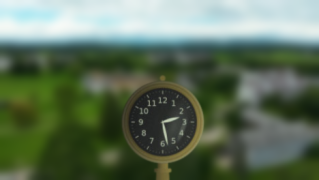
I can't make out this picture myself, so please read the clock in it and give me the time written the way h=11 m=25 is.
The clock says h=2 m=28
